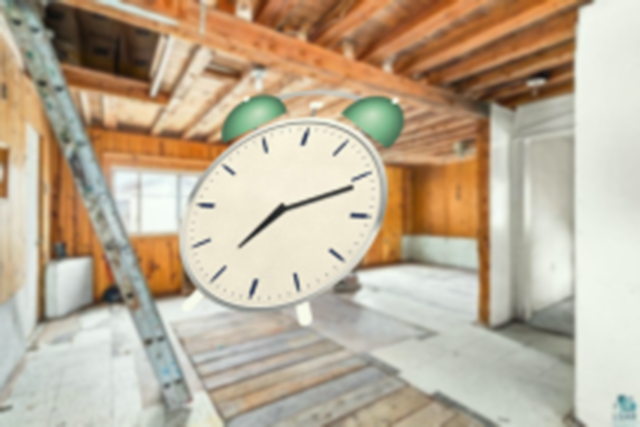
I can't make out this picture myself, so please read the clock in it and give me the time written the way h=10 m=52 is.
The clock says h=7 m=11
